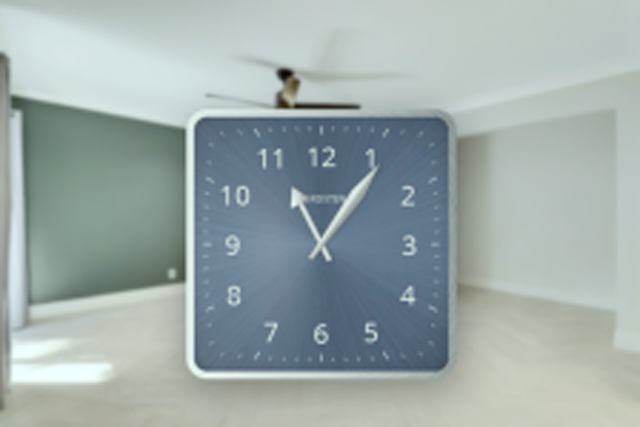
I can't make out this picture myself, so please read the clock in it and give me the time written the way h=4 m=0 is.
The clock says h=11 m=6
